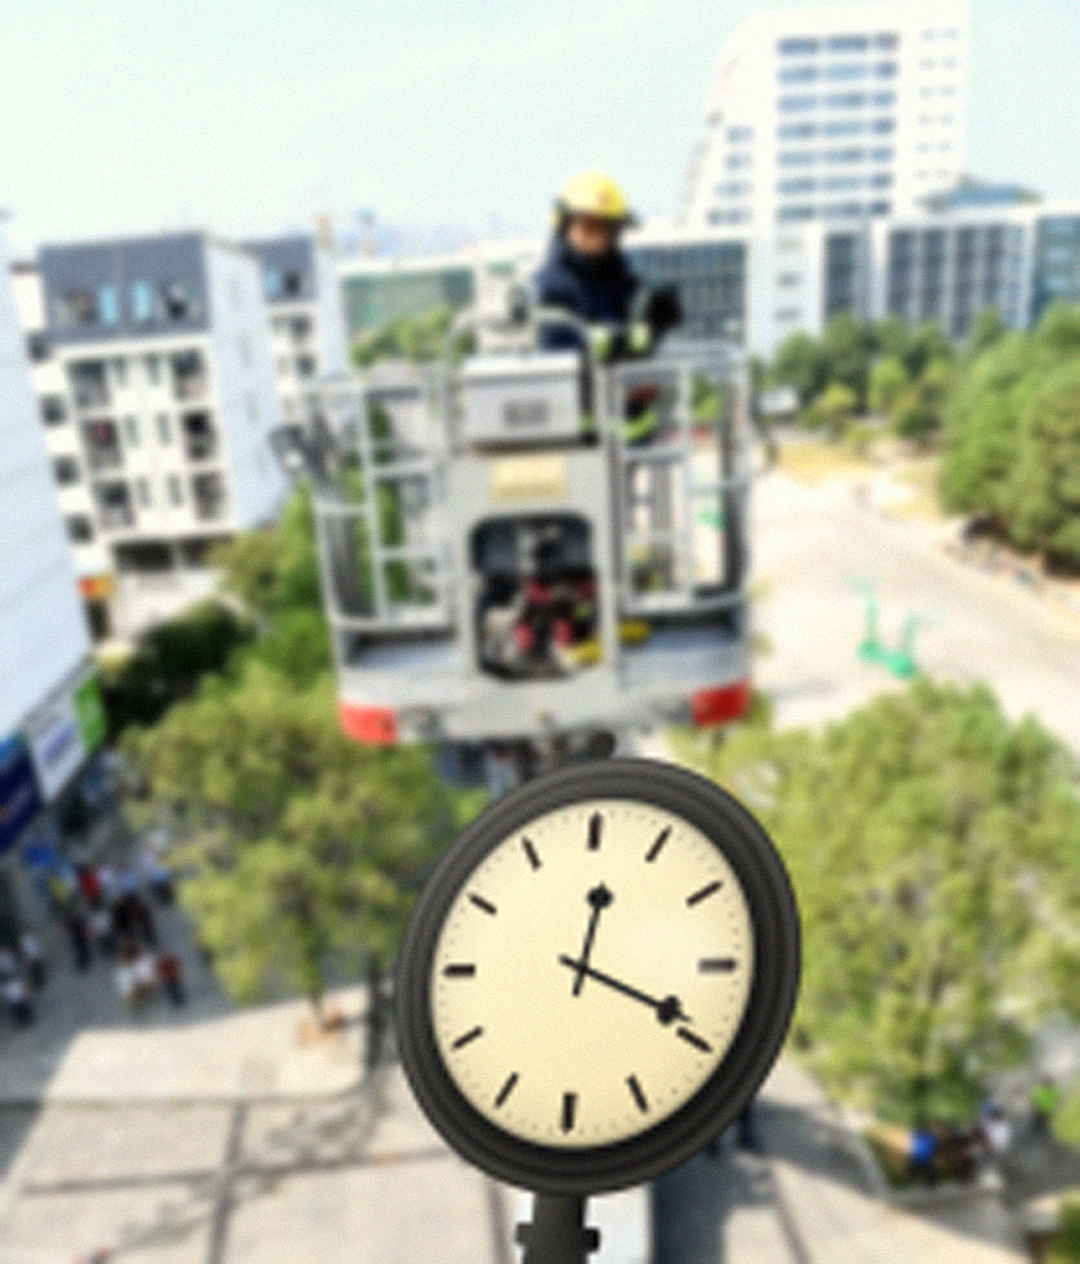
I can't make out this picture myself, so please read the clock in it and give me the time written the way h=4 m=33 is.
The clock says h=12 m=19
